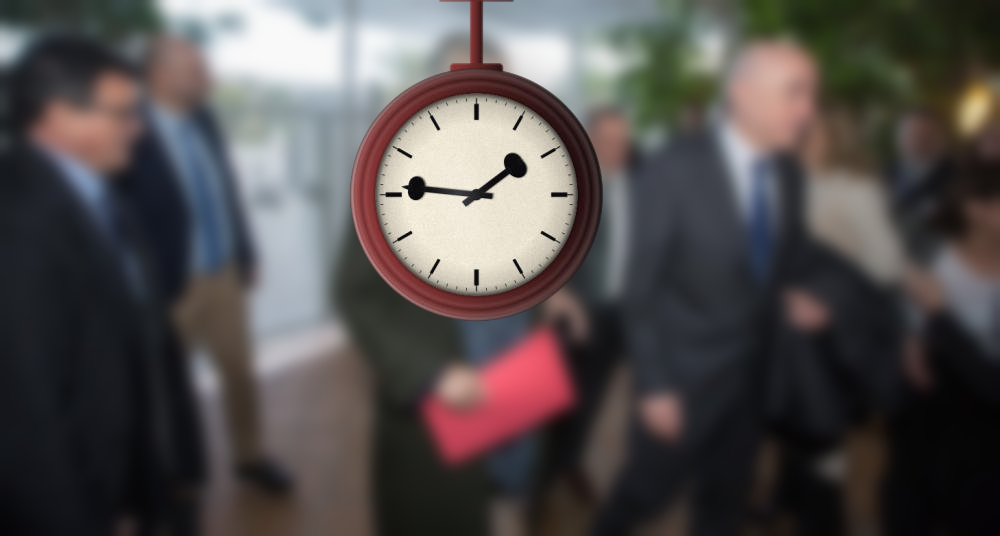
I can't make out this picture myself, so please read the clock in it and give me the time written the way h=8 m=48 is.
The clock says h=1 m=46
